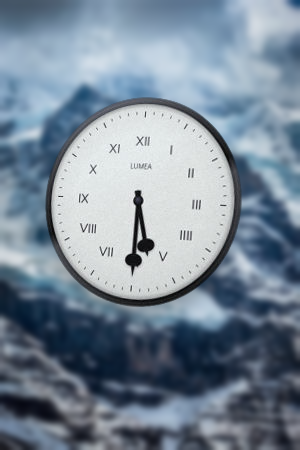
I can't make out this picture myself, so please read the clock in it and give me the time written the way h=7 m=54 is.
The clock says h=5 m=30
